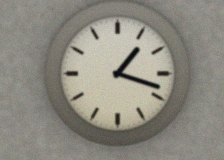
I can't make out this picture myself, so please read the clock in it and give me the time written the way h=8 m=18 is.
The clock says h=1 m=18
